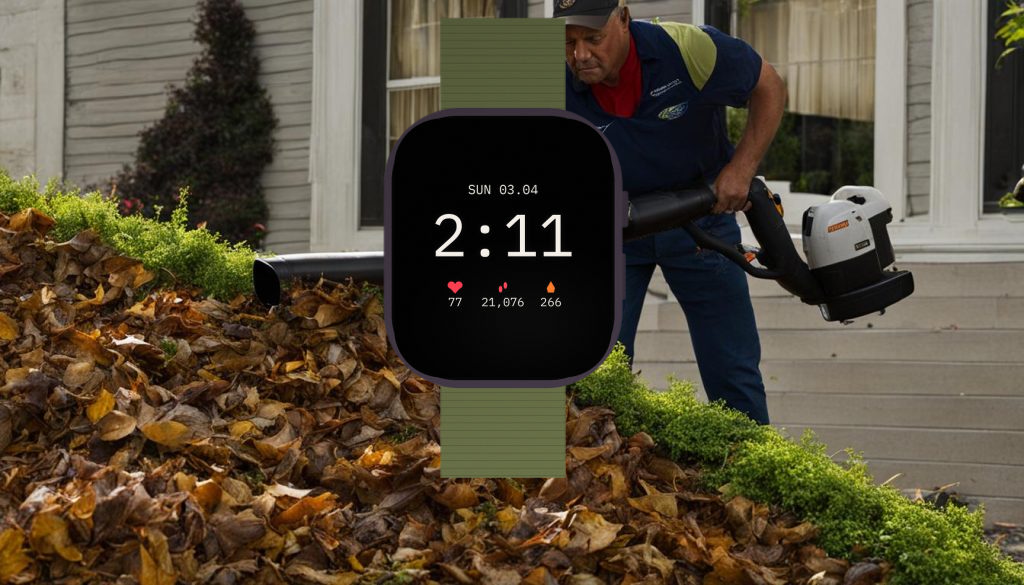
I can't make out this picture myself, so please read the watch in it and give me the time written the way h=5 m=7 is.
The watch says h=2 m=11
